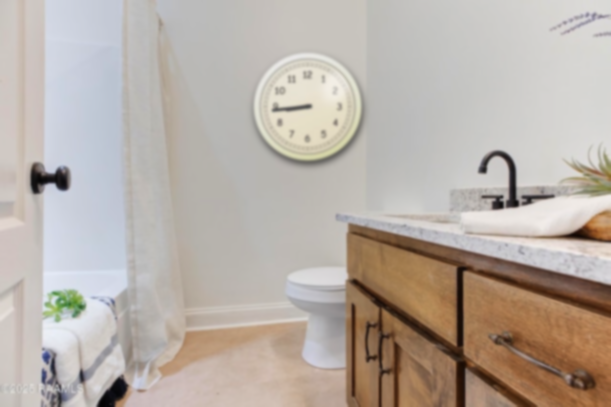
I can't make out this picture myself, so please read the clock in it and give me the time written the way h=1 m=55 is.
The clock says h=8 m=44
